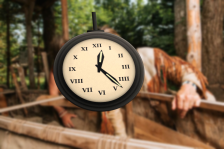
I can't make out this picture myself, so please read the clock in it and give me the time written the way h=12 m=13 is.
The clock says h=12 m=23
